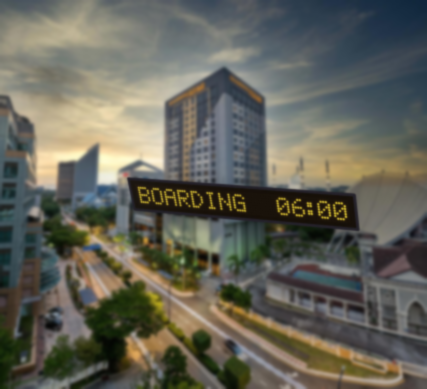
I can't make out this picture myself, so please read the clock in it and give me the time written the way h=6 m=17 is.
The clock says h=6 m=0
